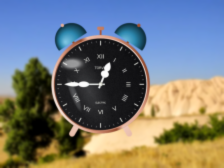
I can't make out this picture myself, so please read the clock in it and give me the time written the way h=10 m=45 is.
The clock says h=12 m=45
